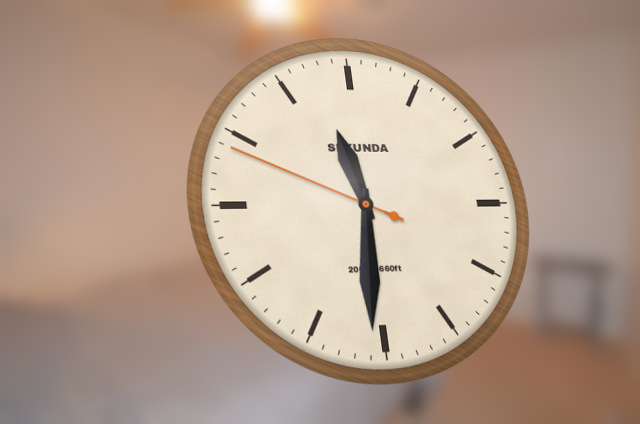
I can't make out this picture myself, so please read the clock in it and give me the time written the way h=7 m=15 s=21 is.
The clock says h=11 m=30 s=49
